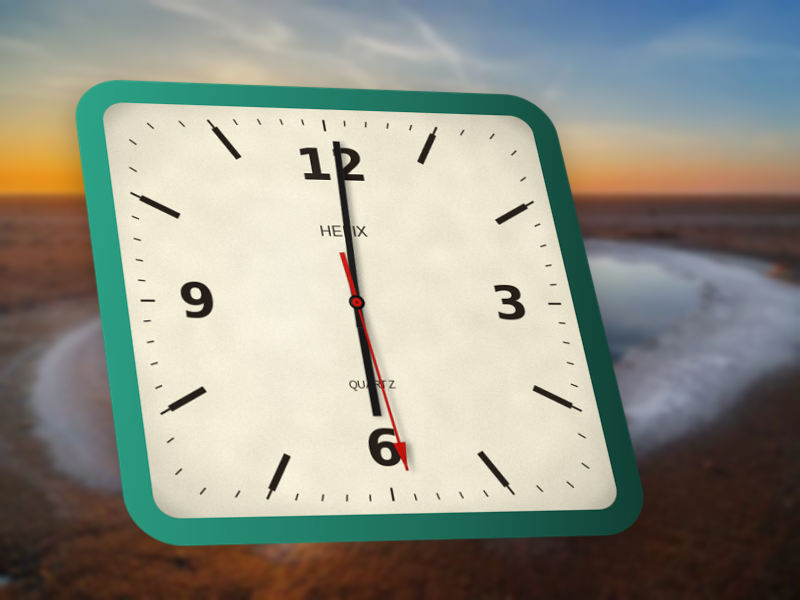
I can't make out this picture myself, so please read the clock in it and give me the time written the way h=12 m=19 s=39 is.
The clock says h=6 m=0 s=29
